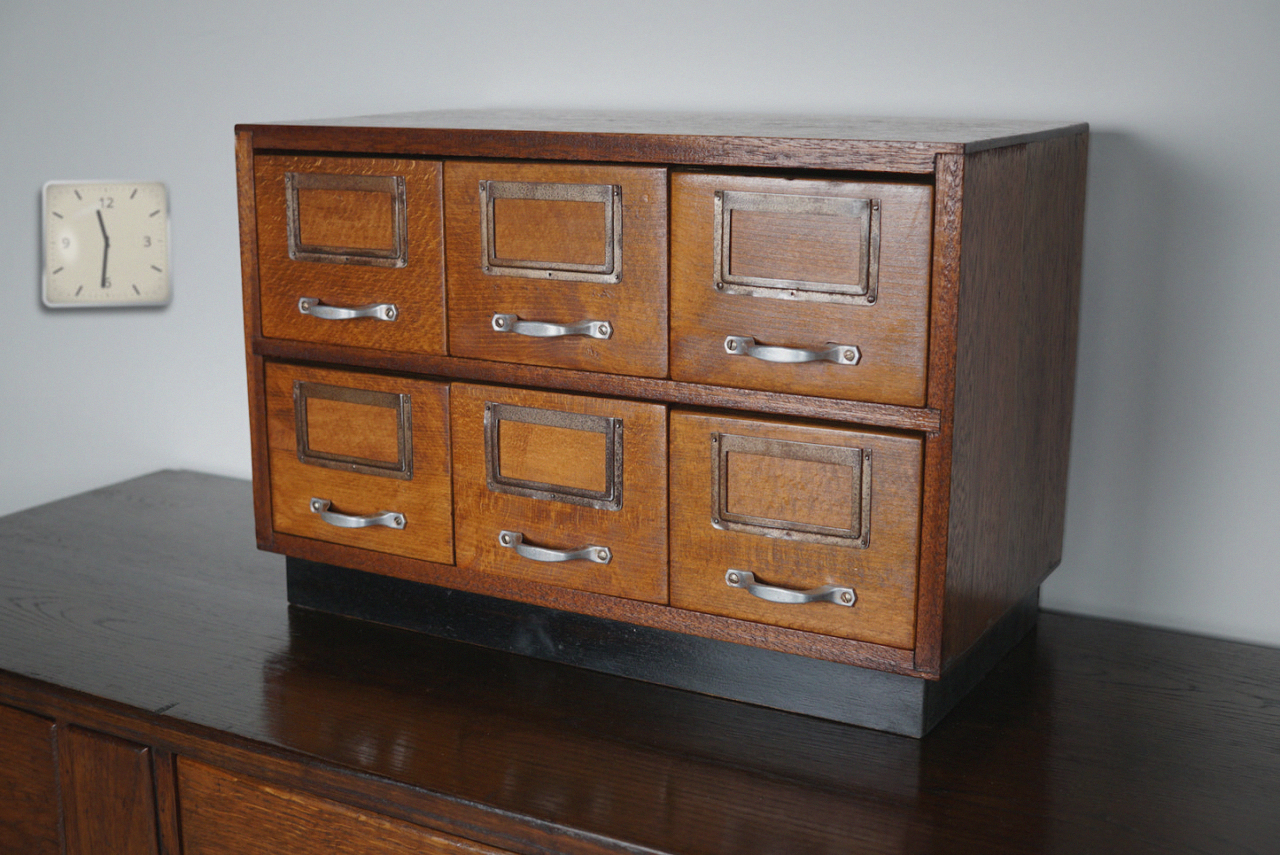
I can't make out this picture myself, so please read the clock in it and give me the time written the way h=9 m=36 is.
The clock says h=11 m=31
